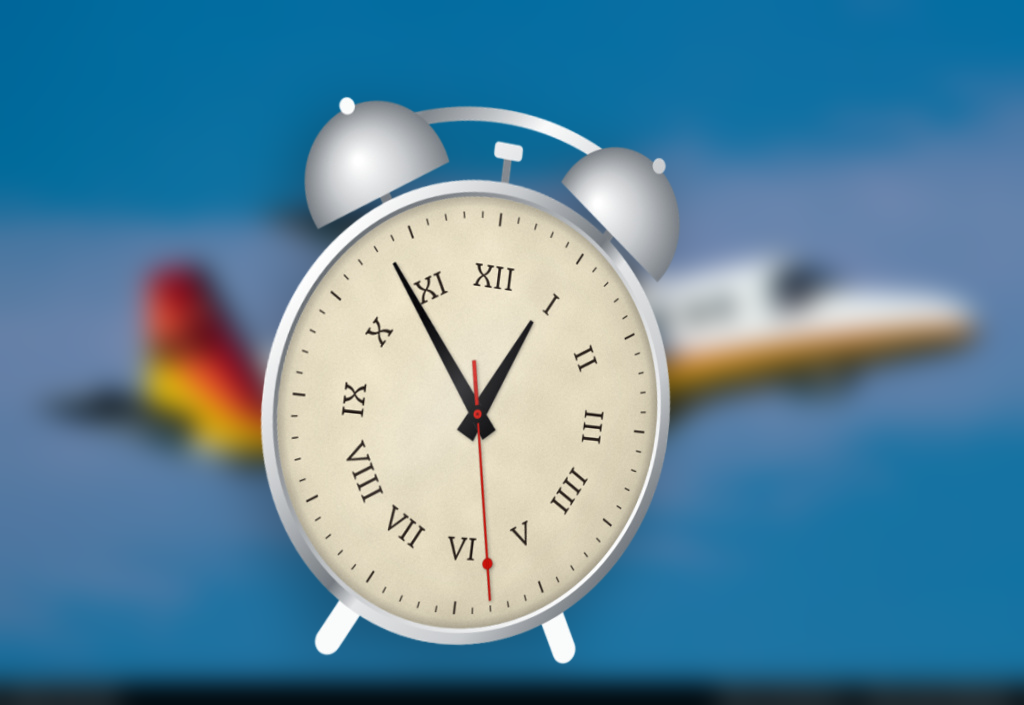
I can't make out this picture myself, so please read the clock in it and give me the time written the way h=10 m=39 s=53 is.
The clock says h=12 m=53 s=28
